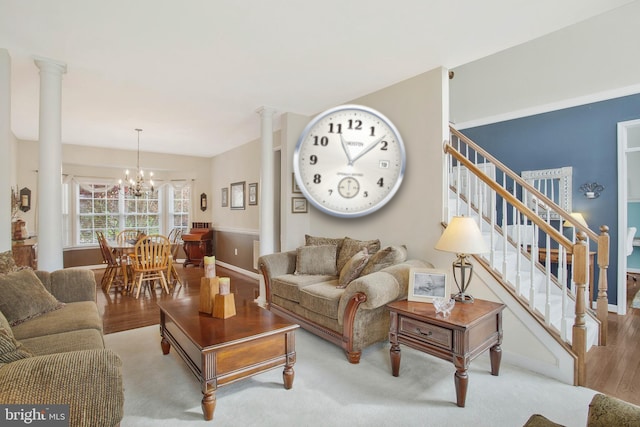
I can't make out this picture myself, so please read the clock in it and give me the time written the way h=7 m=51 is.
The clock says h=11 m=8
